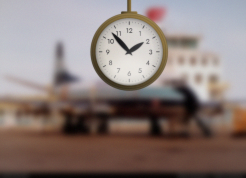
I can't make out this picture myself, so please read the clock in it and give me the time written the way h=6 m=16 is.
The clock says h=1 m=53
